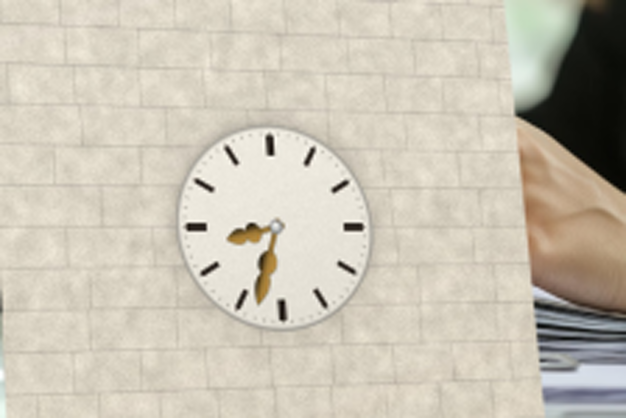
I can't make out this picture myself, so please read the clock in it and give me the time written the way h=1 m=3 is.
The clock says h=8 m=33
